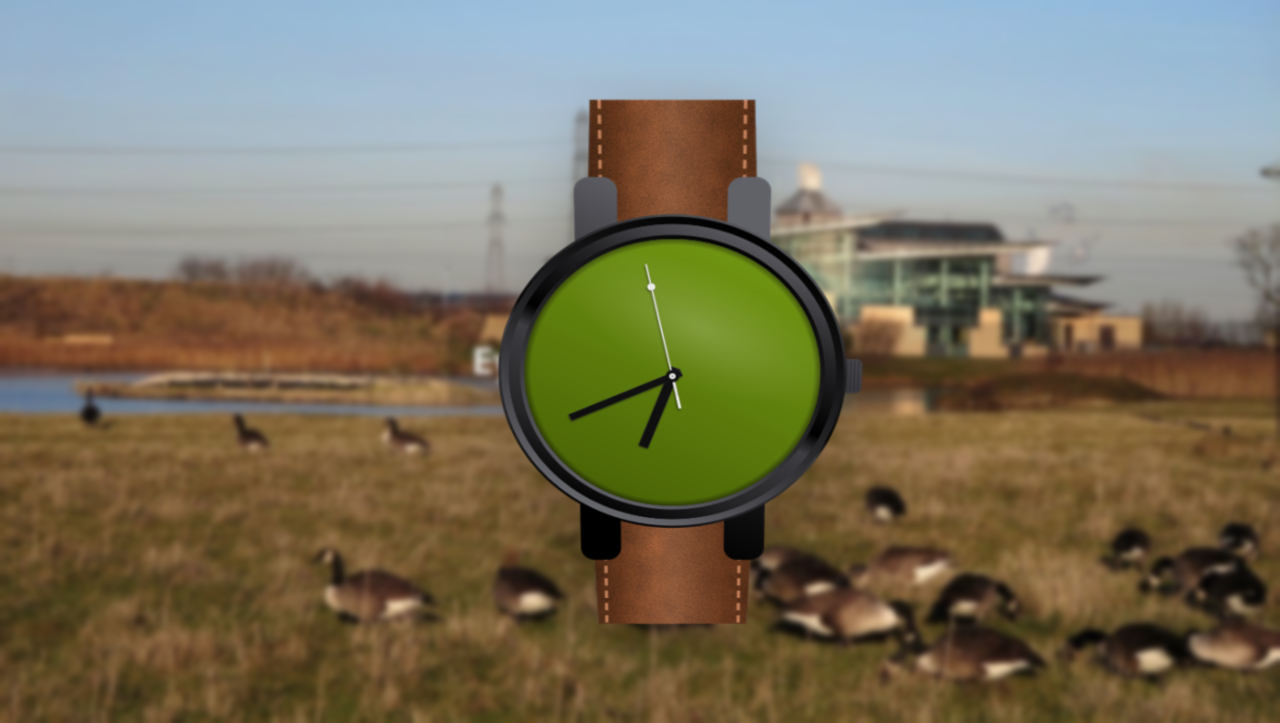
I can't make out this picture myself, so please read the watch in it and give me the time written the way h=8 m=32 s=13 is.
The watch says h=6 m=40 s=58
